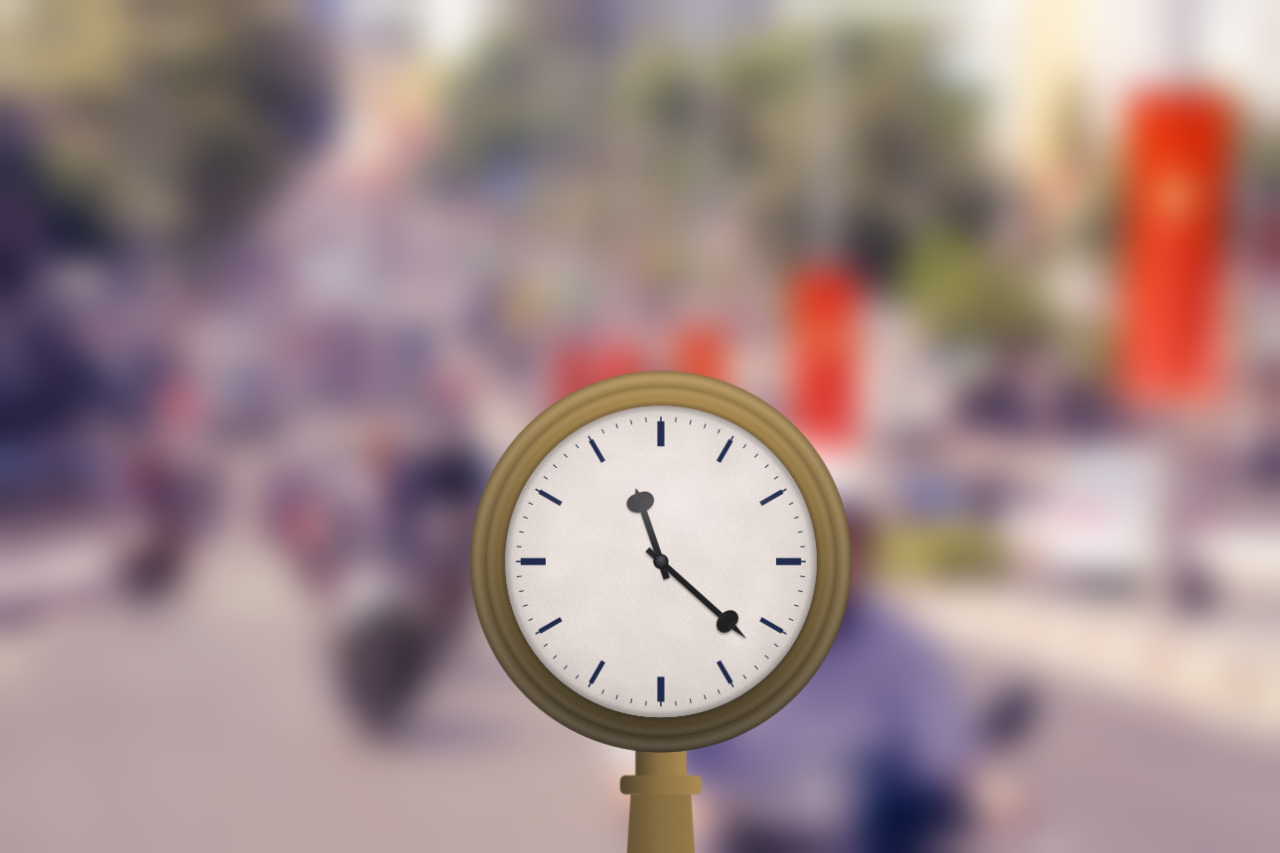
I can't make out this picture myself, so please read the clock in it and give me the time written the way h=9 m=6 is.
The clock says h=11 m=22
